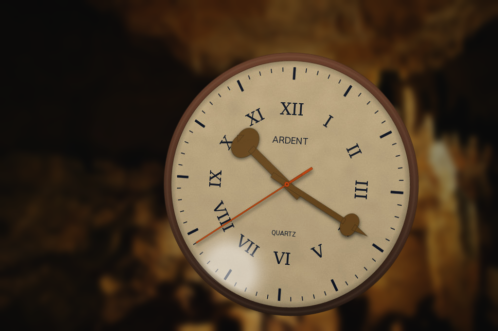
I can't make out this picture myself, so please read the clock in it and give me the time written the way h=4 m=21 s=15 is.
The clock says h=10 m=19 s=39
